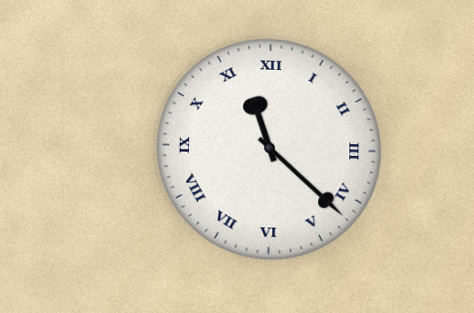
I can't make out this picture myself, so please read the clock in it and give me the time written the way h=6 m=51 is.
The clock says h=11 m=22
